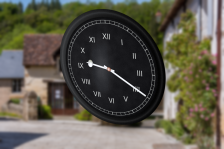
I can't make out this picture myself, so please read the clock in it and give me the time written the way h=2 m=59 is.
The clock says h=9 m=20
